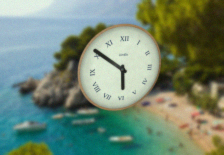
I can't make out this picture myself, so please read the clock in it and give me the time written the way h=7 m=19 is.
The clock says h=5 m=51
